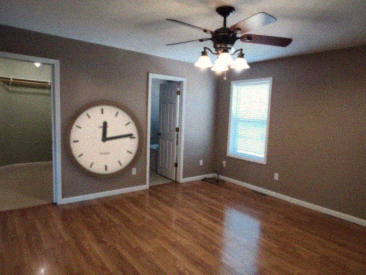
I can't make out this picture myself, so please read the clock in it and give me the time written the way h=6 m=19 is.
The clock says h=12 m=14
